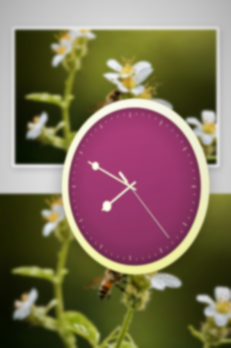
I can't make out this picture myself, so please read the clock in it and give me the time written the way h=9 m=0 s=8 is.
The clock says h=7 m=49 s=23
